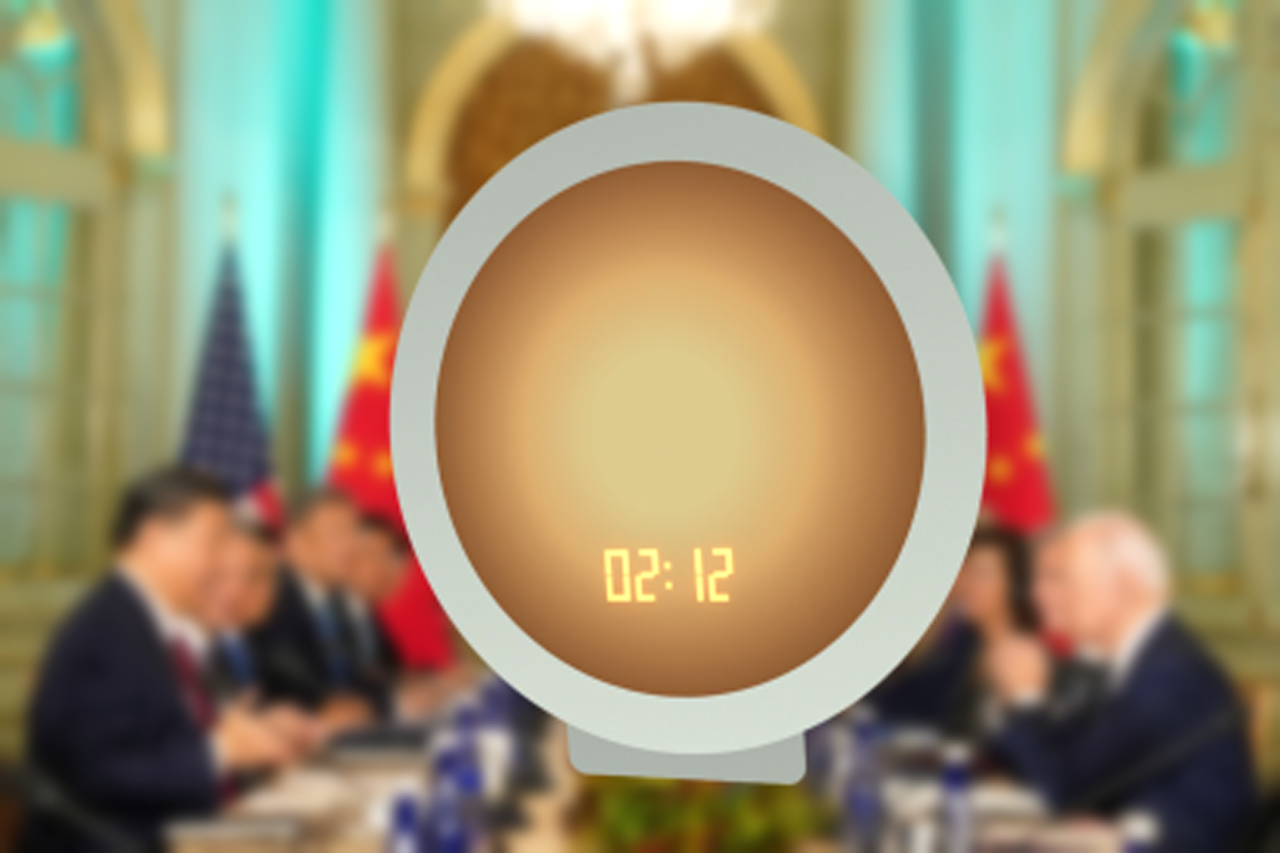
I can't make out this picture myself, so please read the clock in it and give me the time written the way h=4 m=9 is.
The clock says h=2 m=12
